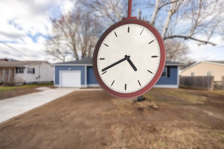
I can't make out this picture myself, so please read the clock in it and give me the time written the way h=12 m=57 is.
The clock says h=4 m=41
